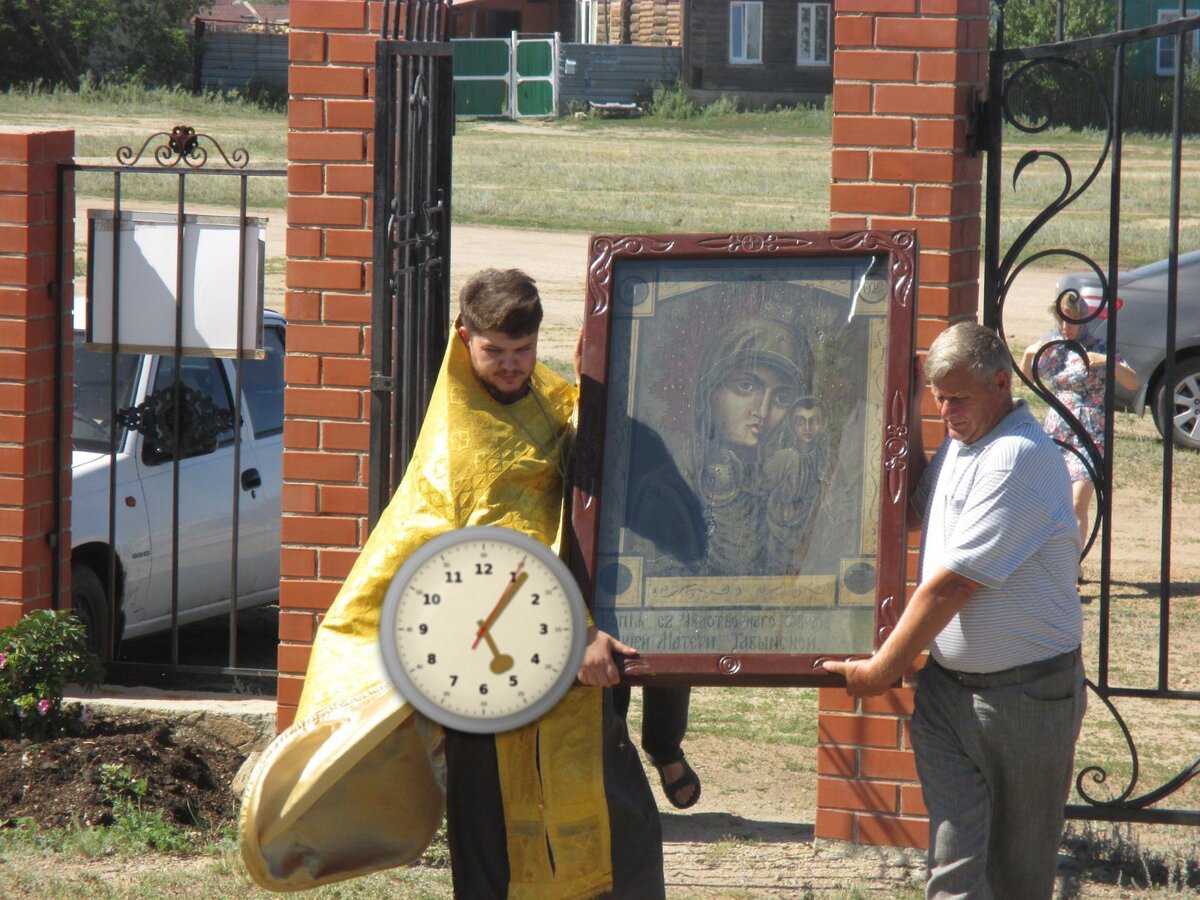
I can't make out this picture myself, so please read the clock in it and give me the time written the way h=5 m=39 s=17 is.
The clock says h=5 m=6 s=5
